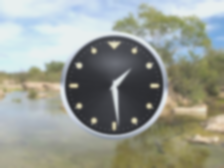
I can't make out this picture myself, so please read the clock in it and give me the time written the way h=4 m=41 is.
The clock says h=1 m=29
